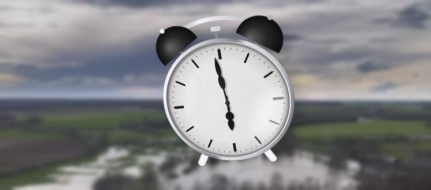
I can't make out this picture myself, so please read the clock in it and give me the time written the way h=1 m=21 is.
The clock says h=5 m=59
